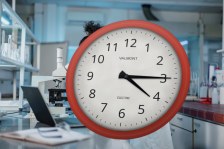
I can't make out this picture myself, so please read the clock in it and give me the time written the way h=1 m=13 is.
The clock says h=4 m=15
